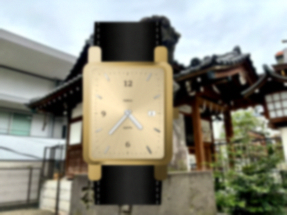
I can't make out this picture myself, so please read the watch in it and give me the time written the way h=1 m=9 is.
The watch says h=4 m=37
